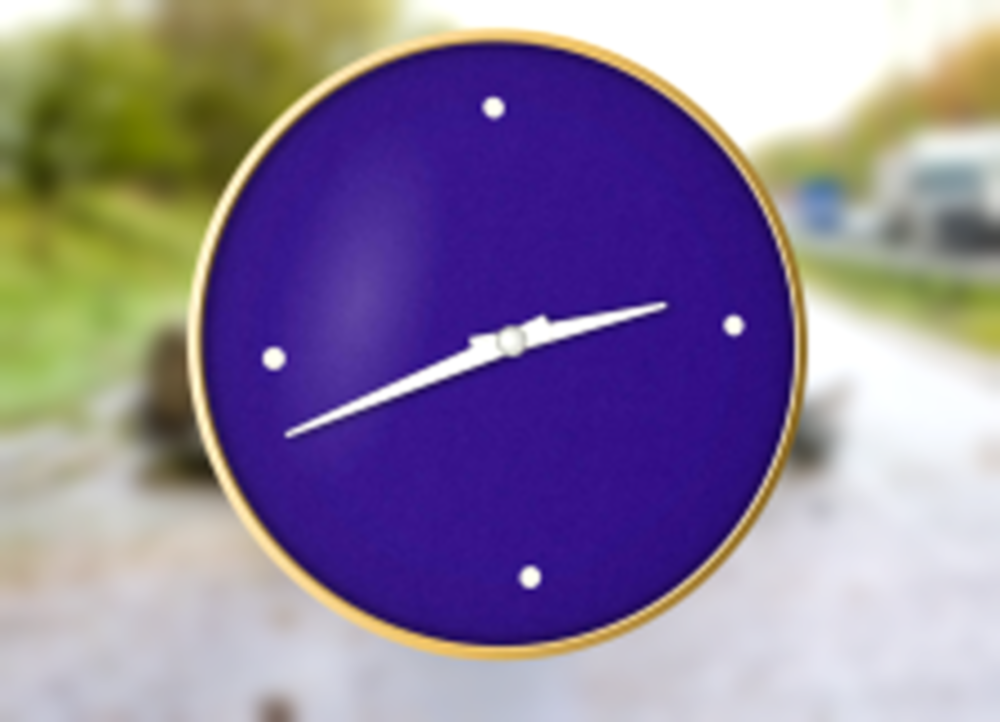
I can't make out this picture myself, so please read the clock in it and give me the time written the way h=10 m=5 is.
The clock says h=2 m=42
